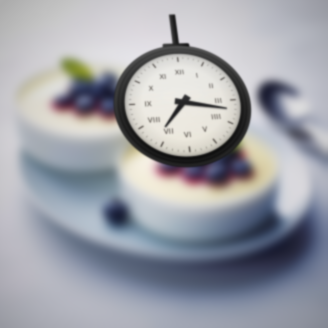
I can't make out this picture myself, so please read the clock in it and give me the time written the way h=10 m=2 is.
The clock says h=7 m=17
